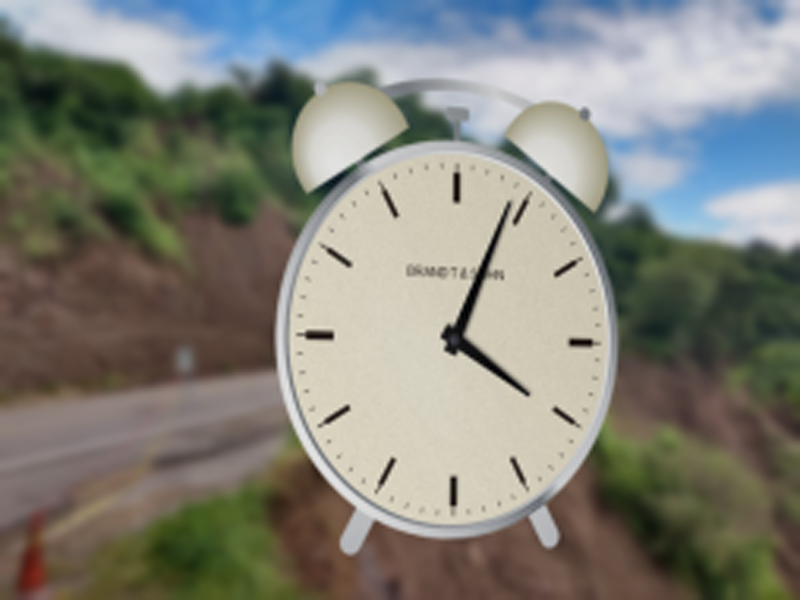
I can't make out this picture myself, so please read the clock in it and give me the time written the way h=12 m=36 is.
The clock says h=4 m=4
